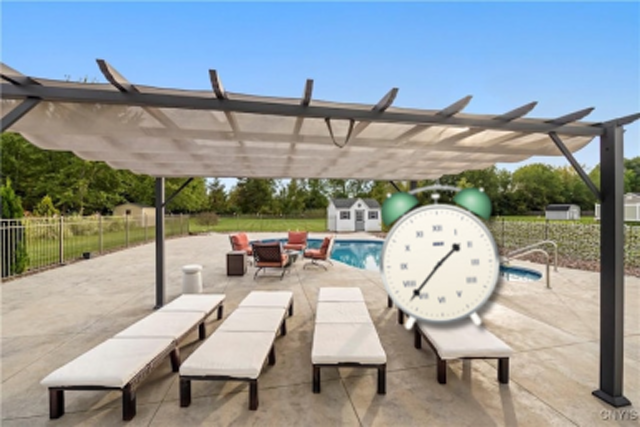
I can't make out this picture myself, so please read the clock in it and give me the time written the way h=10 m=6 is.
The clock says h=1 m=37
